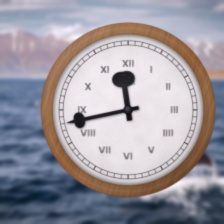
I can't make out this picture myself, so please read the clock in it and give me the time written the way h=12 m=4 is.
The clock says h=11 m=43
